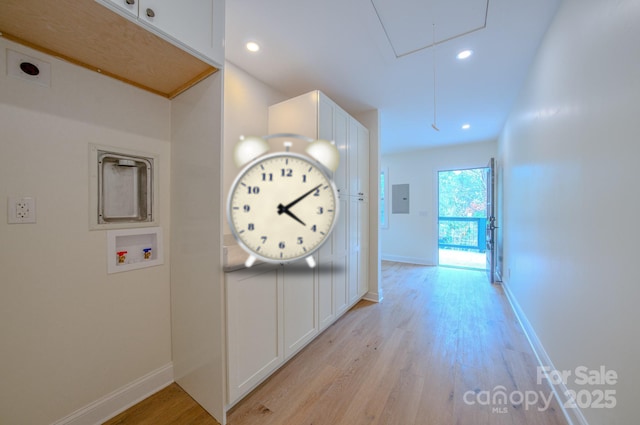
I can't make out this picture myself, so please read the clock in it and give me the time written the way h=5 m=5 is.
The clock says h=4 m=9
